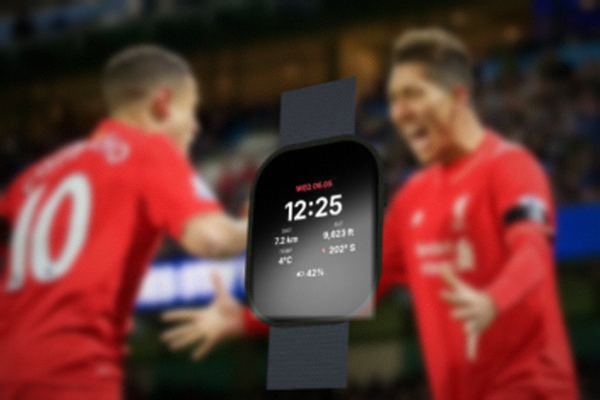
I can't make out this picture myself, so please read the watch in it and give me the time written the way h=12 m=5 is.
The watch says h=12 m=25
